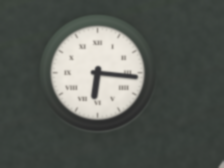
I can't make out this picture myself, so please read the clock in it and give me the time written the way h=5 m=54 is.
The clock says h=6 m=16
